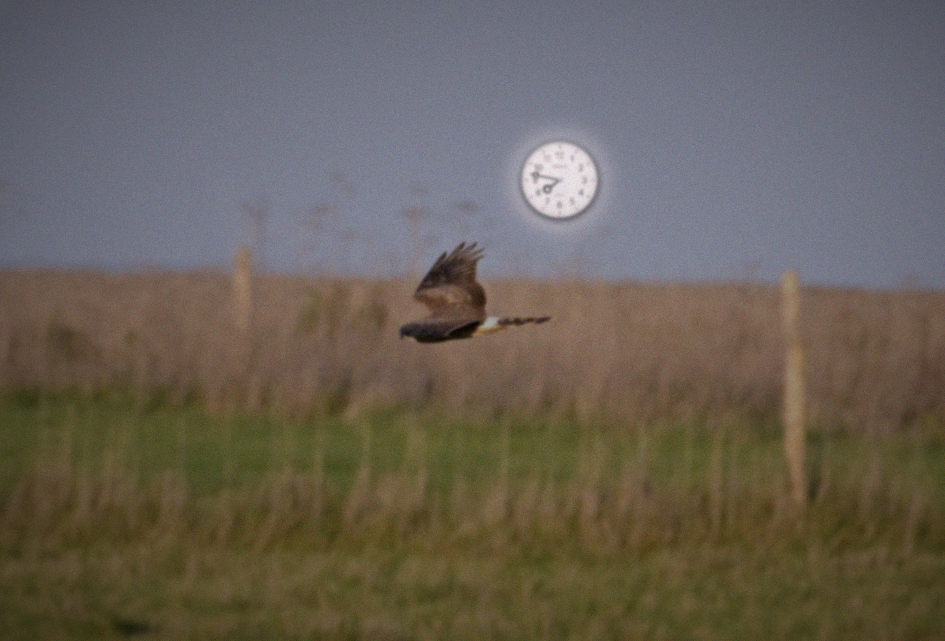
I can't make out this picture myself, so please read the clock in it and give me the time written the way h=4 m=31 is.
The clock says h=7 m=47
